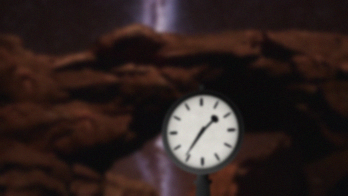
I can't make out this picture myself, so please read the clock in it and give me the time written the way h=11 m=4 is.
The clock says h=1 m=36
